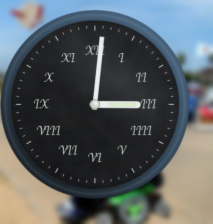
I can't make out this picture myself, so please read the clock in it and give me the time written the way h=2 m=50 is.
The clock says h=3 m=1
